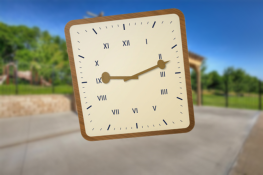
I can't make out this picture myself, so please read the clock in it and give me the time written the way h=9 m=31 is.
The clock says h=9 m=12
